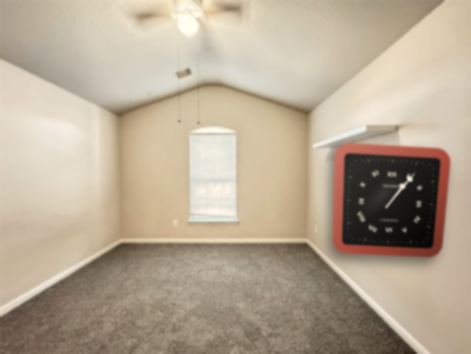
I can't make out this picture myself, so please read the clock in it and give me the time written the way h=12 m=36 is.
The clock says h=1 m=6
